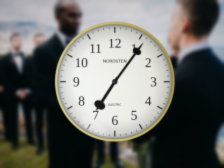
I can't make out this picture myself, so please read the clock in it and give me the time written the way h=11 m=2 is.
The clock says h=7 m=6
